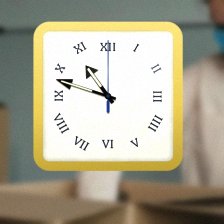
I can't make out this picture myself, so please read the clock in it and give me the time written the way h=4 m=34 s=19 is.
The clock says h=10 m=48 s=0
